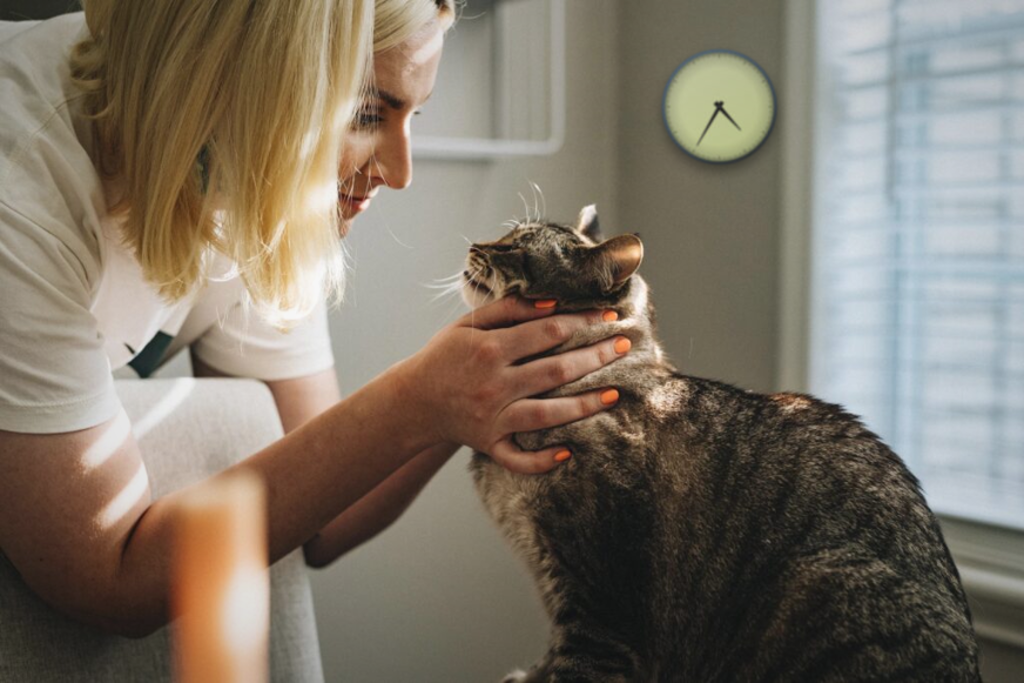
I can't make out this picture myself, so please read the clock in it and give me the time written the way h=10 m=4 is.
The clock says h=4 m=35
